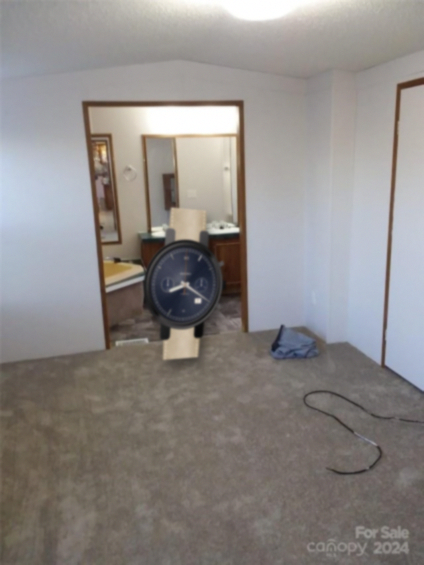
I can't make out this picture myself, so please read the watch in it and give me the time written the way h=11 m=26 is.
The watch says h=8 m=20
